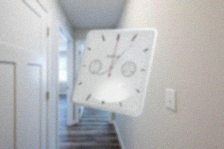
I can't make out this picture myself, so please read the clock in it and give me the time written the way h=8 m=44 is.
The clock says h=8 m=6
